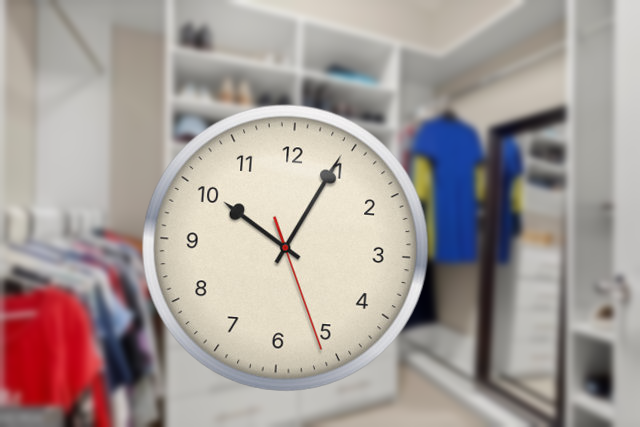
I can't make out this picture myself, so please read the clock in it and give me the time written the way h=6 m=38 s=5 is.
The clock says h=10 m=4 s=26
